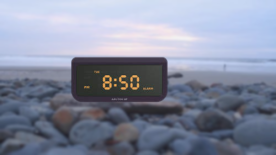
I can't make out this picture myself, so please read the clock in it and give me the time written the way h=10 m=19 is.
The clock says h=8 m=50
